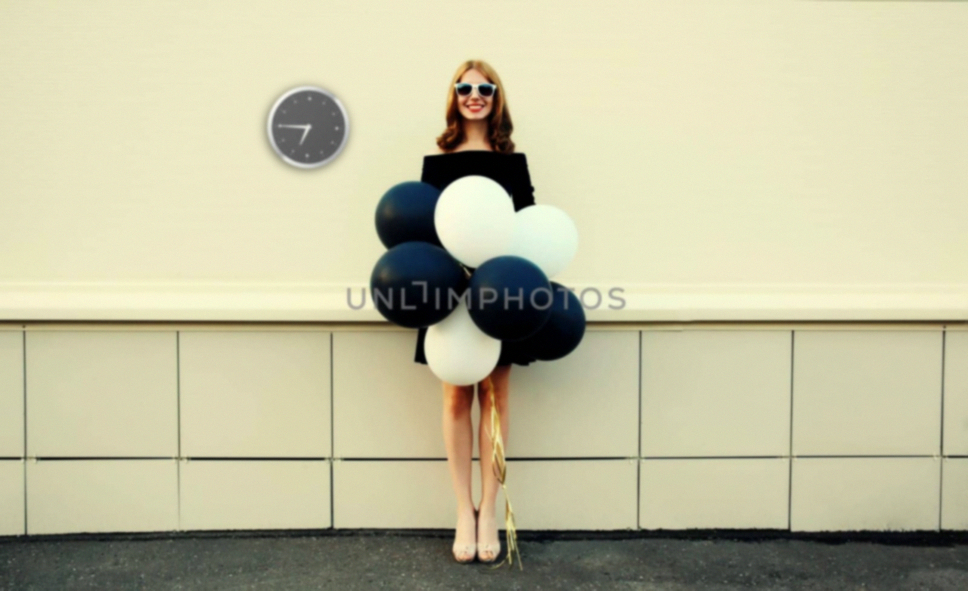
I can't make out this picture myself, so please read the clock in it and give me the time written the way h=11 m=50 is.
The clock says h=6 m=45
